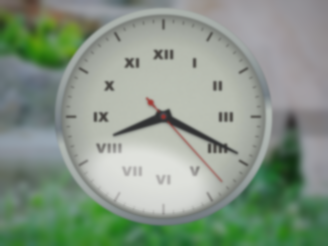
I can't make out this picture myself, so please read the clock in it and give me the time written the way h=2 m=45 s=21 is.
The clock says h=8 m=19 s=23
